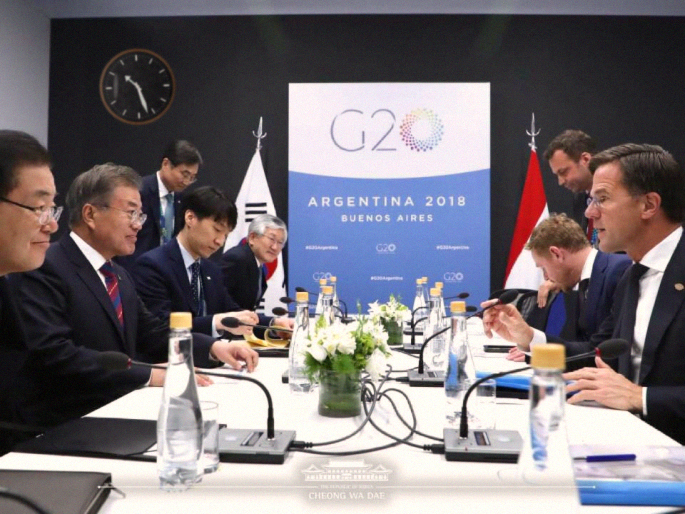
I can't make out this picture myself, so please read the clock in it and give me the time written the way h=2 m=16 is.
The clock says h=10 m=27
